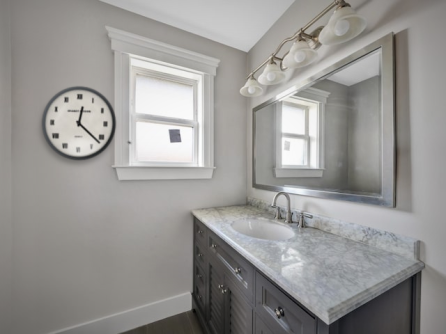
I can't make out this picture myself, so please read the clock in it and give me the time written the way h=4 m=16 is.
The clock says h=12 m=22
